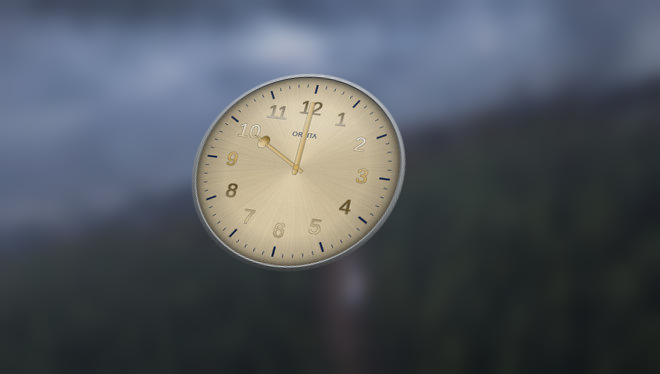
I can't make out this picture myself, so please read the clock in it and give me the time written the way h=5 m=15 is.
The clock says h=10 m=0
